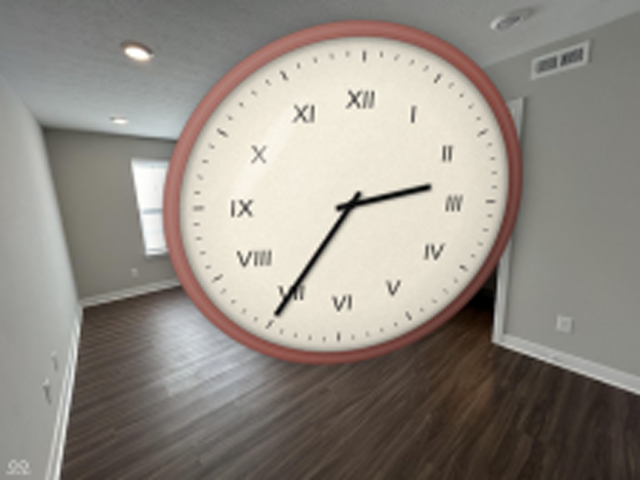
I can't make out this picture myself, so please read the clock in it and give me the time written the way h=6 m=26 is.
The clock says h=2 m=35
